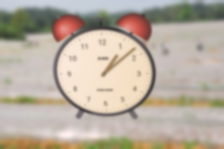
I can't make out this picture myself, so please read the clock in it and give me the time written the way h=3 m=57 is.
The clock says h=1 m=8
